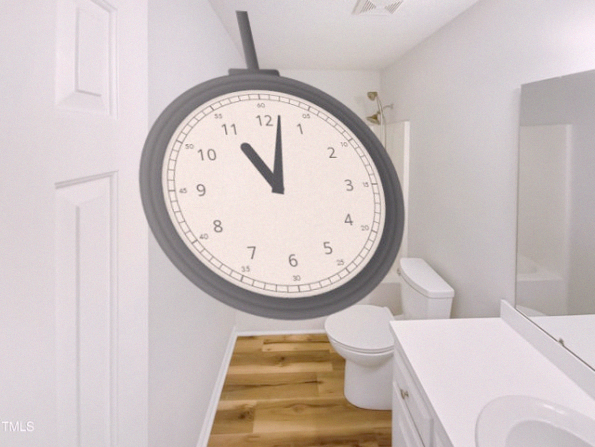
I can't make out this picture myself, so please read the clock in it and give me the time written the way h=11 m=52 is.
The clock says h=11 m=2
